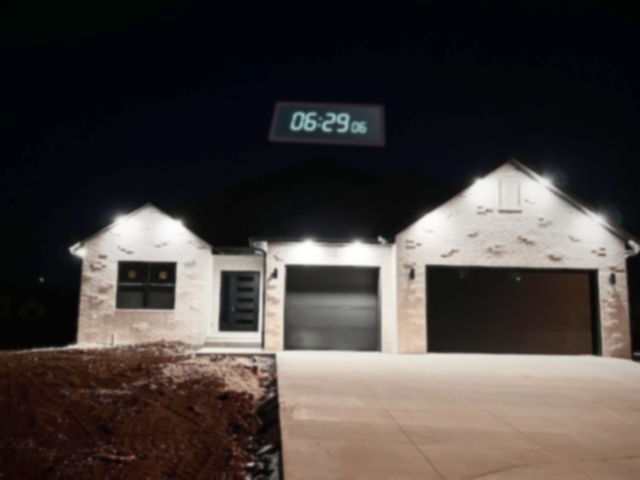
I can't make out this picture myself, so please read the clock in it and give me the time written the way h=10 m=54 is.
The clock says h=6 m=29
